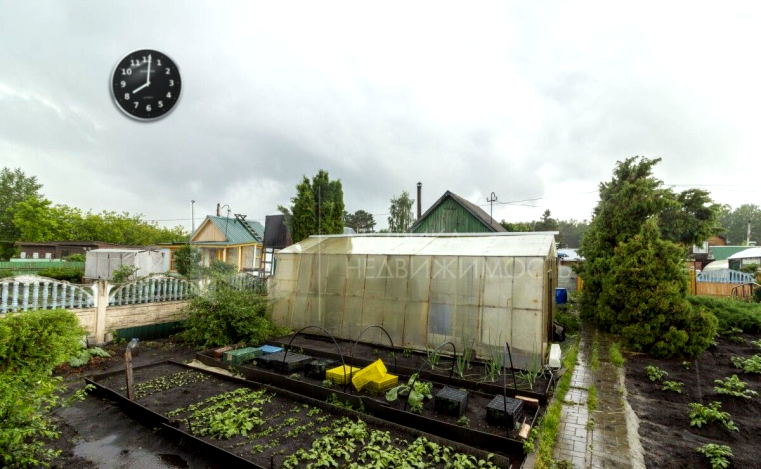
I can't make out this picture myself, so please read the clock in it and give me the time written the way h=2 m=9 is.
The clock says h=8 m=1
